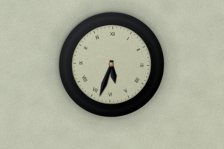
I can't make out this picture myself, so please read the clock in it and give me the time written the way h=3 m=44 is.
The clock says h=5 m=33
